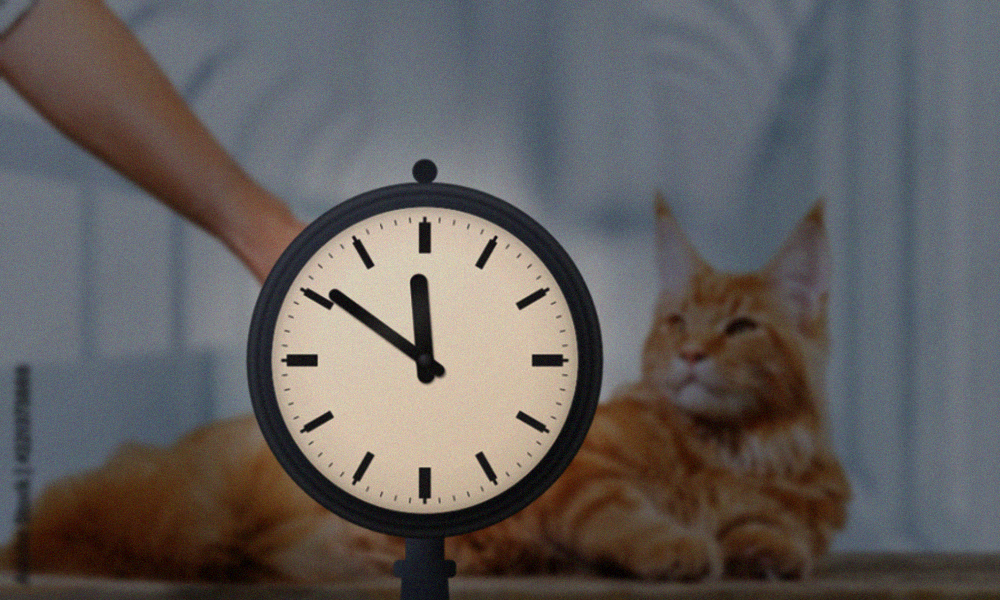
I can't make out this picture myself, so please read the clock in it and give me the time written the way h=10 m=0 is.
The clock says h=11 m=51
